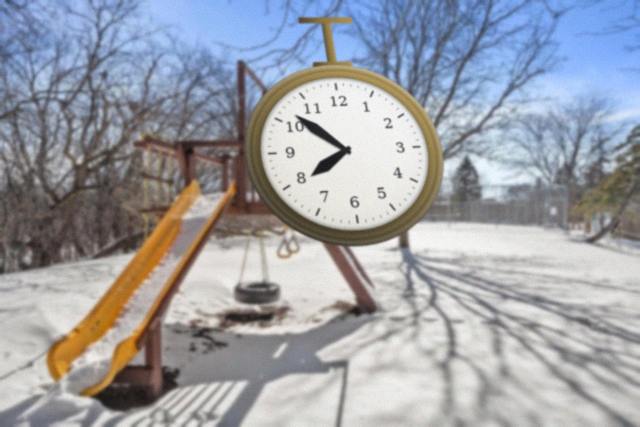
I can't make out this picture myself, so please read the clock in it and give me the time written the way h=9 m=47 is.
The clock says h=7 m=52
